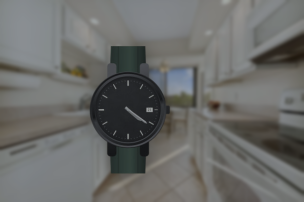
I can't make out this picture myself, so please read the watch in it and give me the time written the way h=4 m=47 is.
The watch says h=4 m=21
